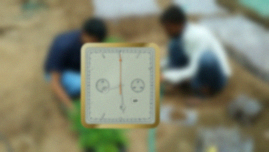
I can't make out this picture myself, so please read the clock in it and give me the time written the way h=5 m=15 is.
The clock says h=8 m=29
